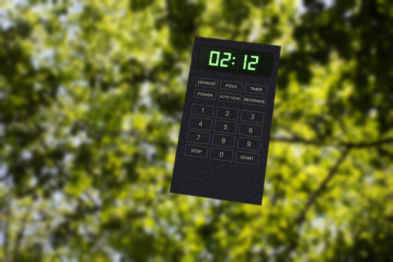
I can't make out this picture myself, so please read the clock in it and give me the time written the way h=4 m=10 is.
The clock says h=2 m=12
